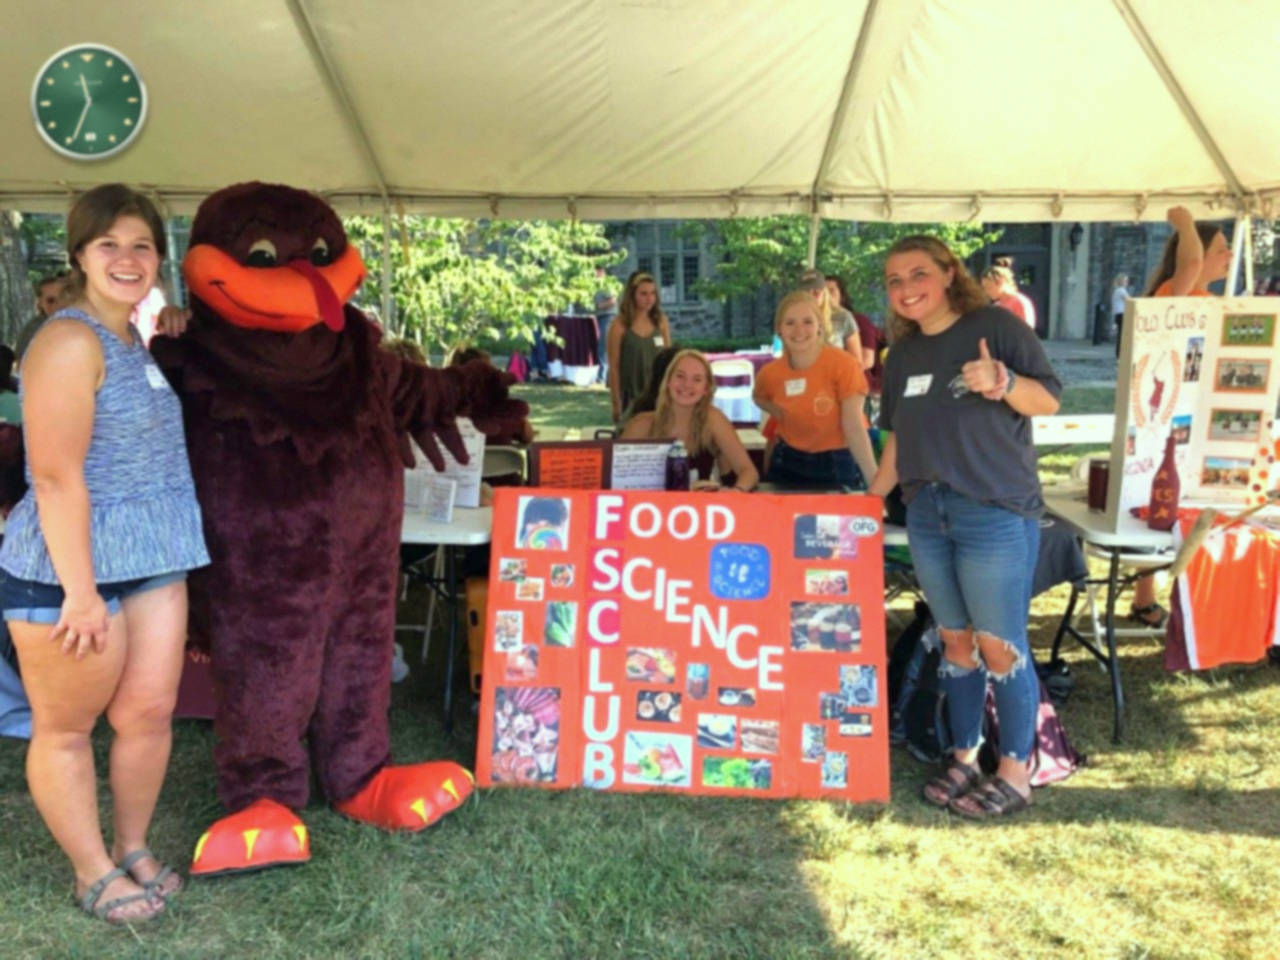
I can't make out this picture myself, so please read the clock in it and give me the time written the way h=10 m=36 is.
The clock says h=11 m=34
